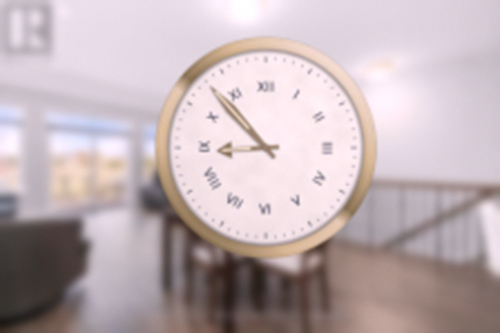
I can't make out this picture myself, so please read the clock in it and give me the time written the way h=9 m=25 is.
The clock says h=8 m=53
